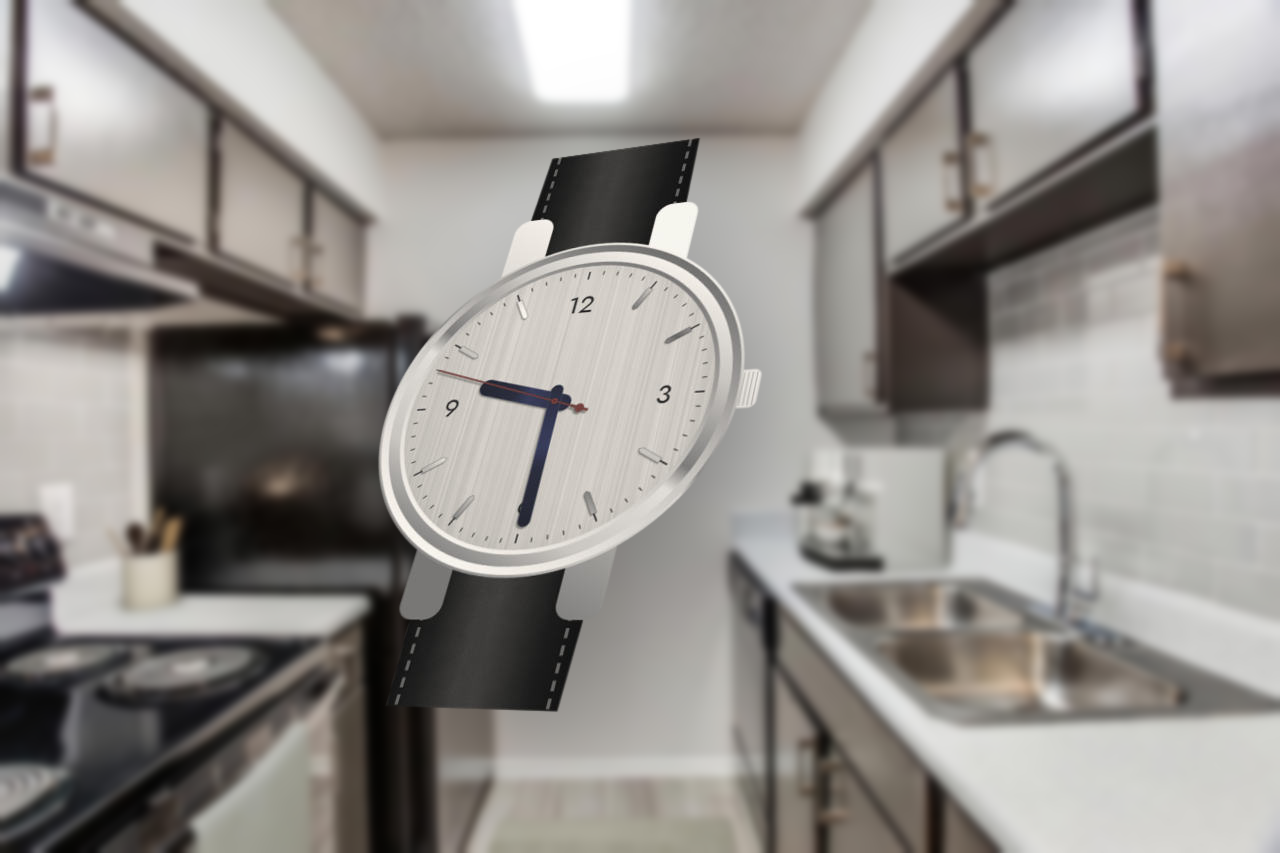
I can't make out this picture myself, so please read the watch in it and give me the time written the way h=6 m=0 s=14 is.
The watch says h=9 m=29 s=48
